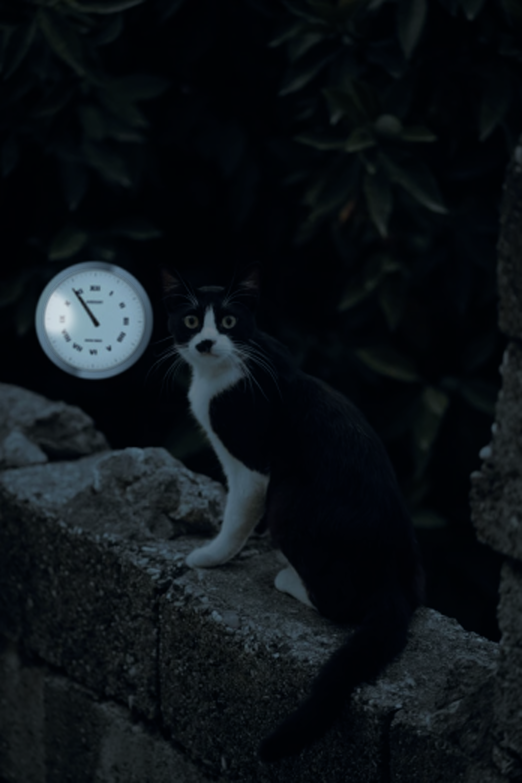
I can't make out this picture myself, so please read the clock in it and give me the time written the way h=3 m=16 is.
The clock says h=10 m=54
